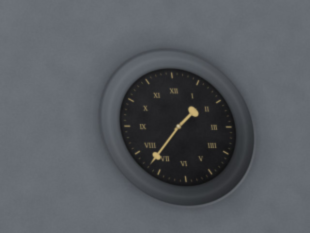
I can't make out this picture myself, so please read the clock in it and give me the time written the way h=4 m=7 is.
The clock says h=1 m=37
